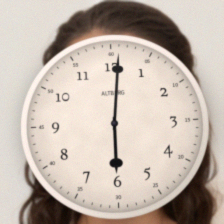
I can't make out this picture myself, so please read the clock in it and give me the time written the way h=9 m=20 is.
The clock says h=6 m=1
